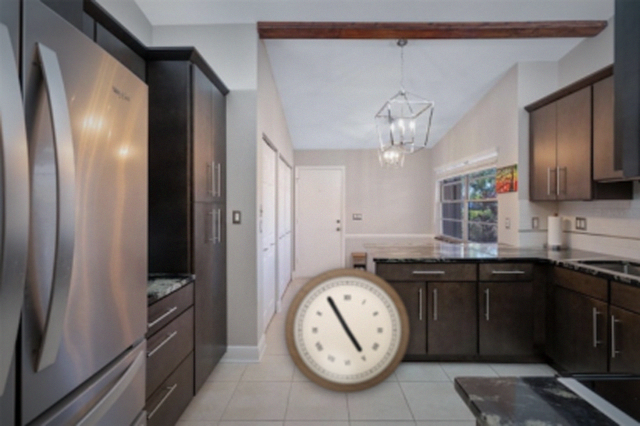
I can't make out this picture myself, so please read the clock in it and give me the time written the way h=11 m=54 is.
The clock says h=4 m=55
